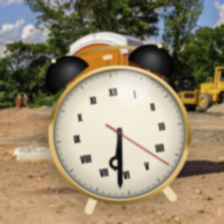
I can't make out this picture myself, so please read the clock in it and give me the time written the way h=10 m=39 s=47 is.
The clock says h=6 m=31 s=22
